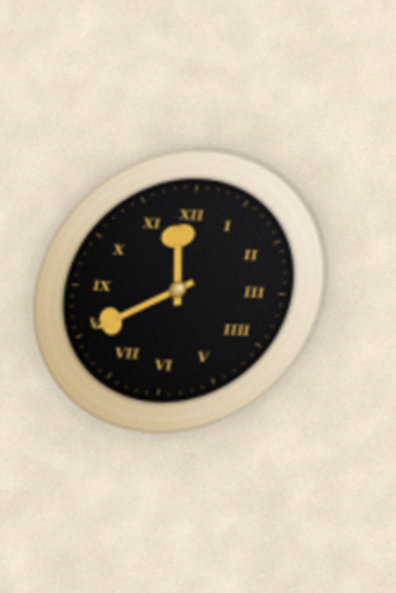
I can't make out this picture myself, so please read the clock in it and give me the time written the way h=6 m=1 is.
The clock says h=11 m=40
